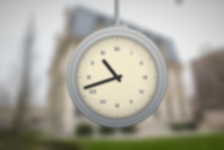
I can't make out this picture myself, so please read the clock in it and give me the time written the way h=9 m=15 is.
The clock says h=10 m=42
